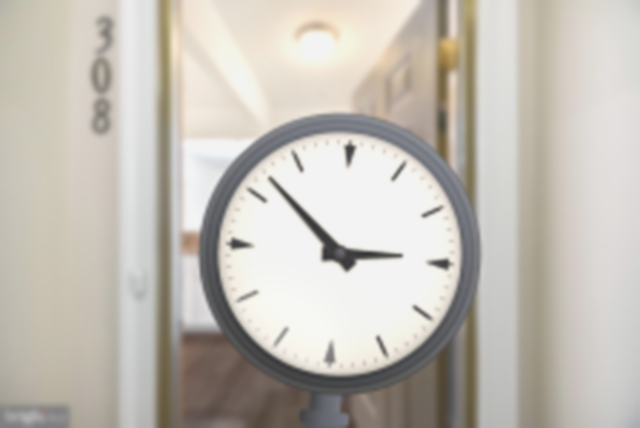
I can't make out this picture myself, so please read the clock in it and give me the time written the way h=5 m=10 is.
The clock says h=2 m=52
